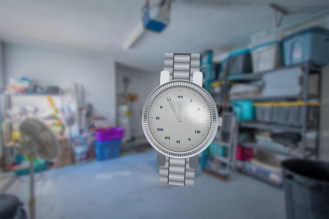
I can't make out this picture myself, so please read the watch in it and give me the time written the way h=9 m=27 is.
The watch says h=11 m=55
